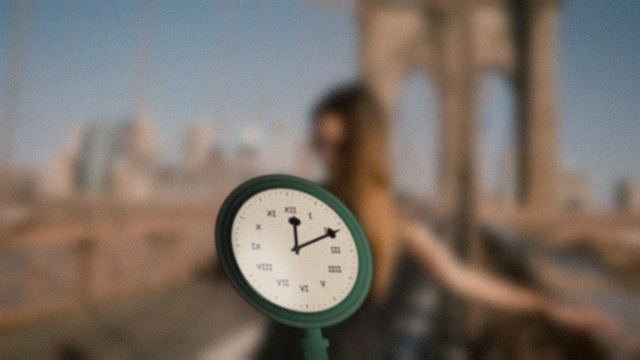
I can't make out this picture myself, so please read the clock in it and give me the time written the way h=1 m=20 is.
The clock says h=12 m=11
